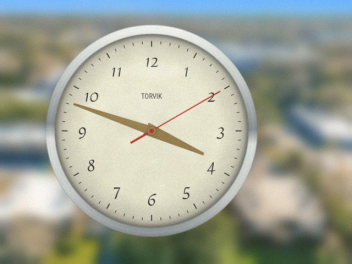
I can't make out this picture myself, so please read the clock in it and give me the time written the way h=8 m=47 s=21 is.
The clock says h=3 m=48 s=10
